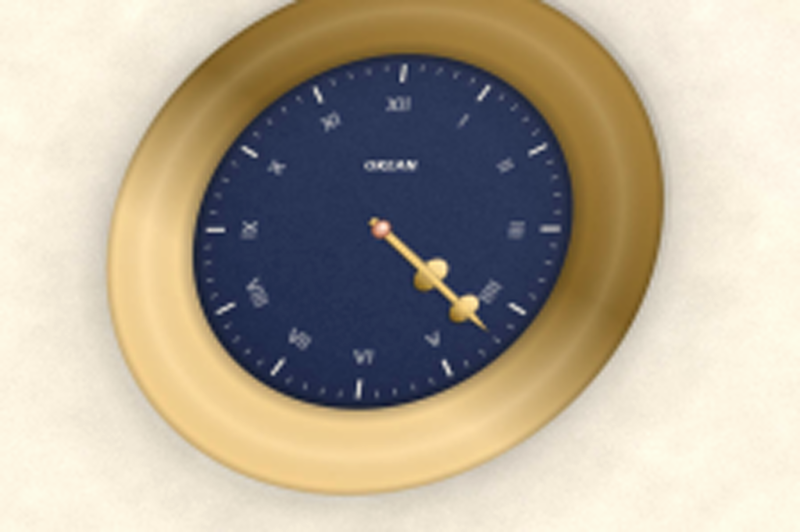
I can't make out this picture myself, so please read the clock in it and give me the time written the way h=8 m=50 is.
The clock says h=4 m=22
